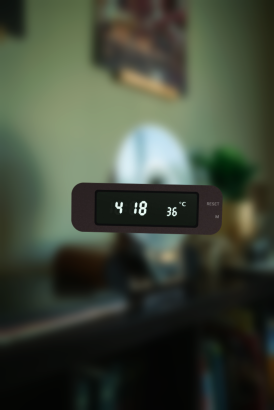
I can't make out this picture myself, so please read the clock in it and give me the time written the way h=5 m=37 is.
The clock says h=4 m=18
